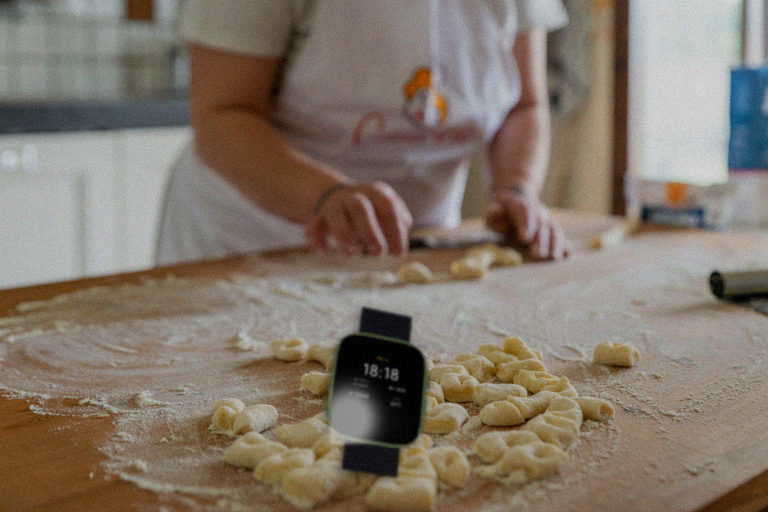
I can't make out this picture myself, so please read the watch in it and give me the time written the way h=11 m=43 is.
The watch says h=18 m=18
